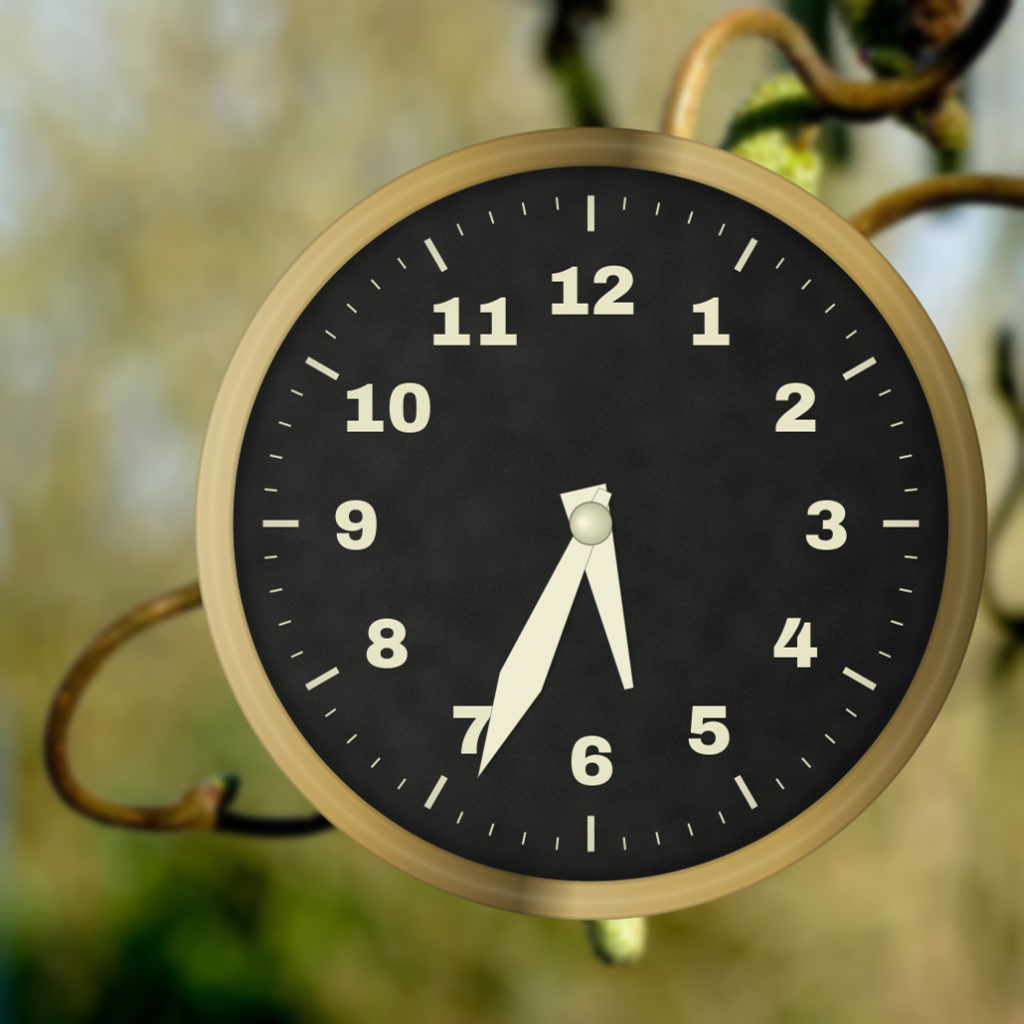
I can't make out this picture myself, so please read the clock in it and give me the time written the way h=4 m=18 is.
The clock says h=5 m=34
